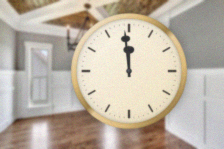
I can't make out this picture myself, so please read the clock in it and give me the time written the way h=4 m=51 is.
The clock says h=11 m=59
